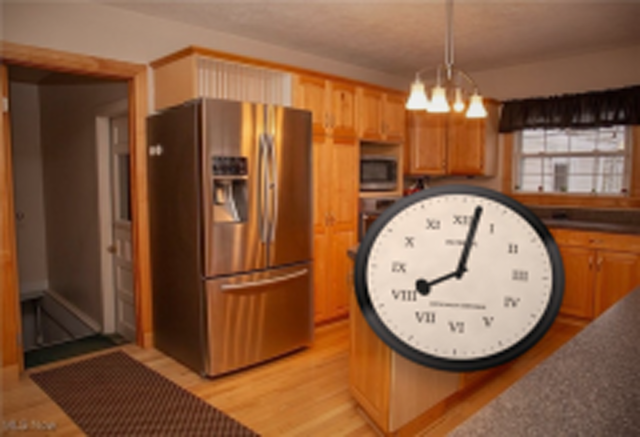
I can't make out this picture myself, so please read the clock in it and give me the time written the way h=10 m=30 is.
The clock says h=8 m=2
